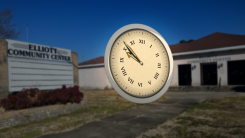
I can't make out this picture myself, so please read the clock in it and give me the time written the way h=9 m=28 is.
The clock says h=9 m=52
